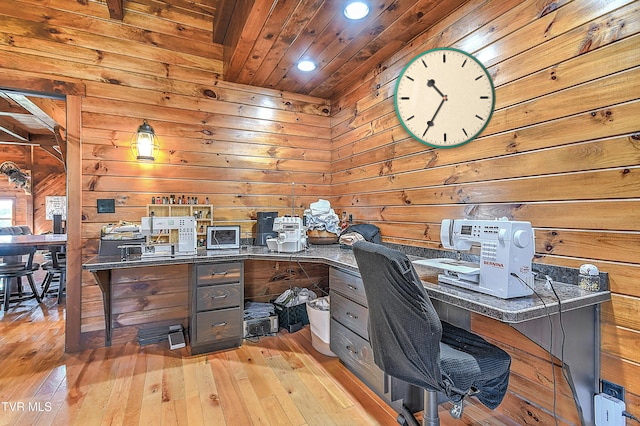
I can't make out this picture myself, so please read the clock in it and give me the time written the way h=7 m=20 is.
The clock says h=10 m=35
